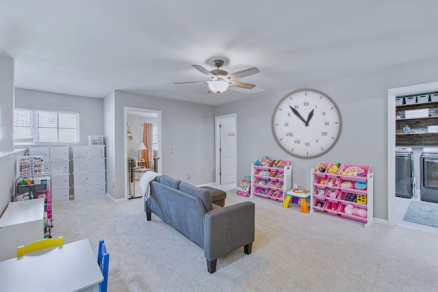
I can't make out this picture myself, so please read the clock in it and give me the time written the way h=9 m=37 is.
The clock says h=12 m=53
